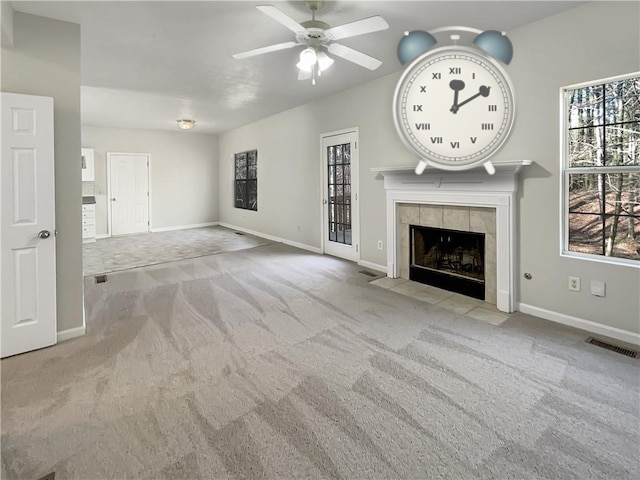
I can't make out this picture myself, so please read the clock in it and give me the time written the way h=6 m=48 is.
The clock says h=12 m=10
